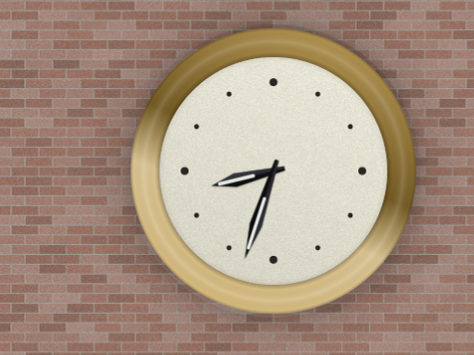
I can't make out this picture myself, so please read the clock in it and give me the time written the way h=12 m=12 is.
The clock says h=8 m=33
